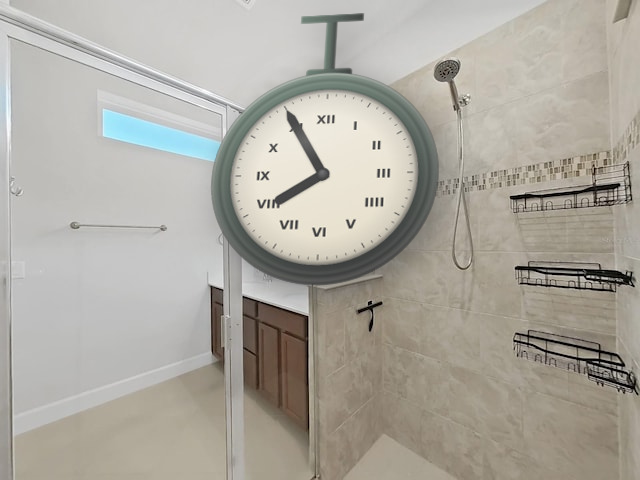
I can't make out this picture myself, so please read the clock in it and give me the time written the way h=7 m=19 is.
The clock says h=7 m=55
